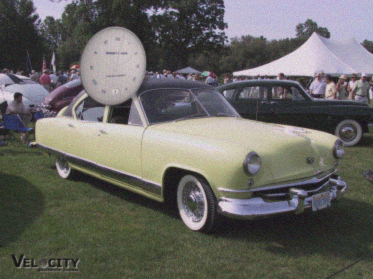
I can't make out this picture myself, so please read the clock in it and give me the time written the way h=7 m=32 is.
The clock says h=2 m=2
